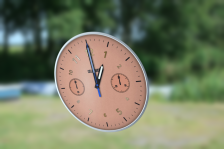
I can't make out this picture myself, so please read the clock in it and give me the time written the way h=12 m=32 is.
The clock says h=1 m=0
